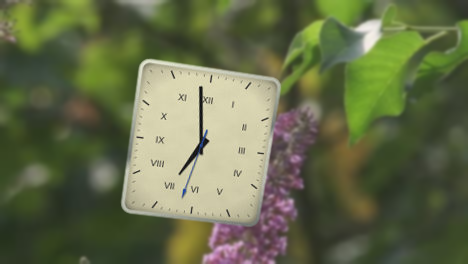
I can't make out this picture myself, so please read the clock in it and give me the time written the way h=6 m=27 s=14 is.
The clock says h=6 m=58 s=32
